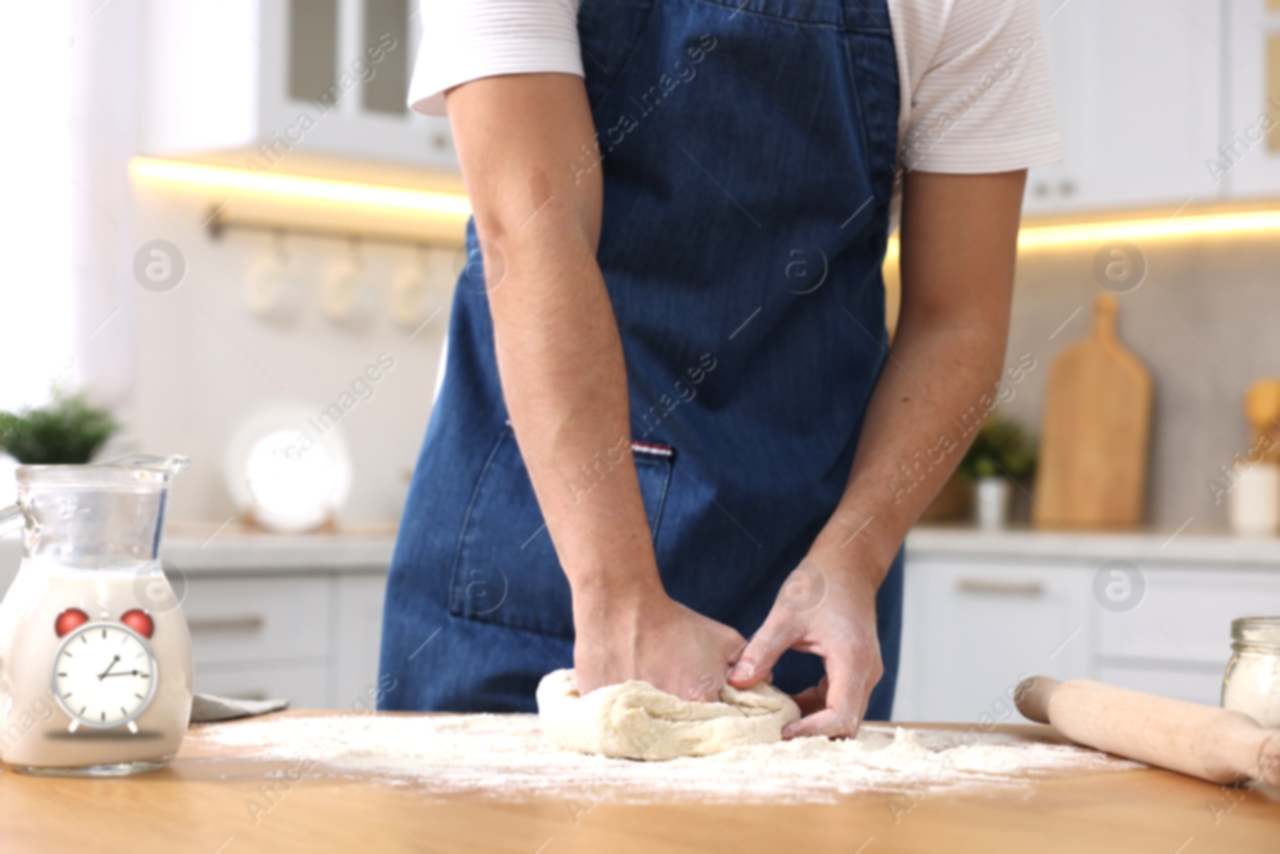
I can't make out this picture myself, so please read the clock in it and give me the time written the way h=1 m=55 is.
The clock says h=1 m=14
